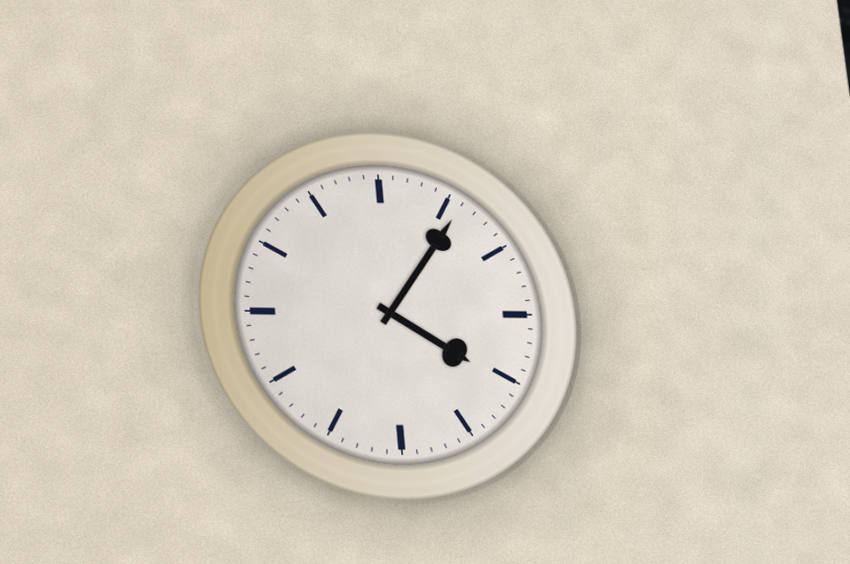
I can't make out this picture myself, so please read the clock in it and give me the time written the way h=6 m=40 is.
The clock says h=4 m=6
